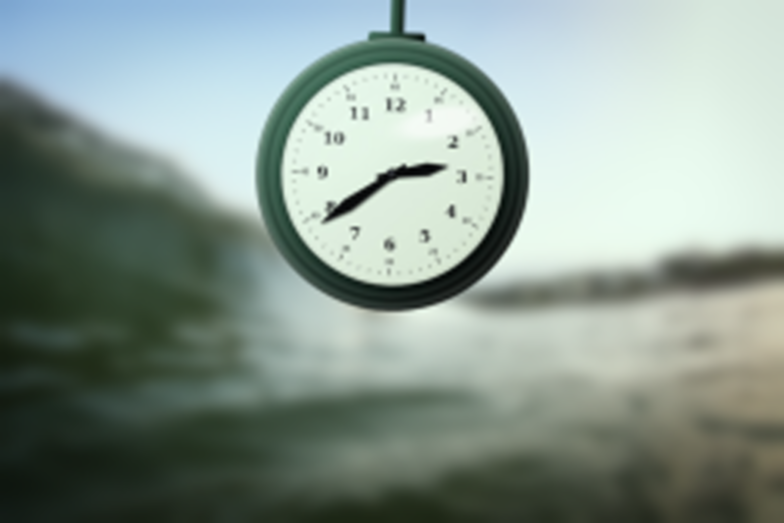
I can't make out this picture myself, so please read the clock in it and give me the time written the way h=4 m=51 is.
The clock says h=2 m=39
